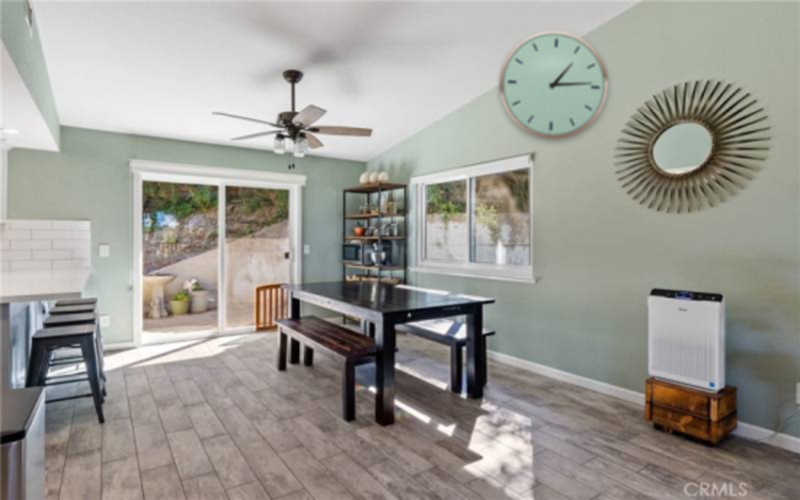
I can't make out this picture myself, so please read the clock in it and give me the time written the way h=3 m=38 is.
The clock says h=1 m=14
